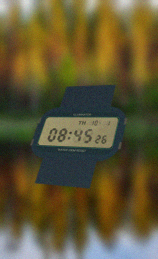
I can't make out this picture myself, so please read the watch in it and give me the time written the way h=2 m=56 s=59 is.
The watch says h=8 m=45 s=26
